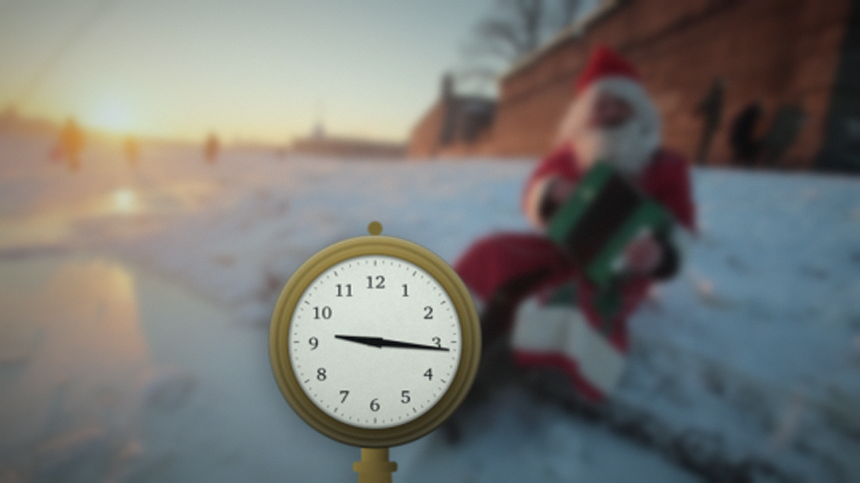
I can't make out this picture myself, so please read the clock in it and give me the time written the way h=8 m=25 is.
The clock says h=9 m=16
